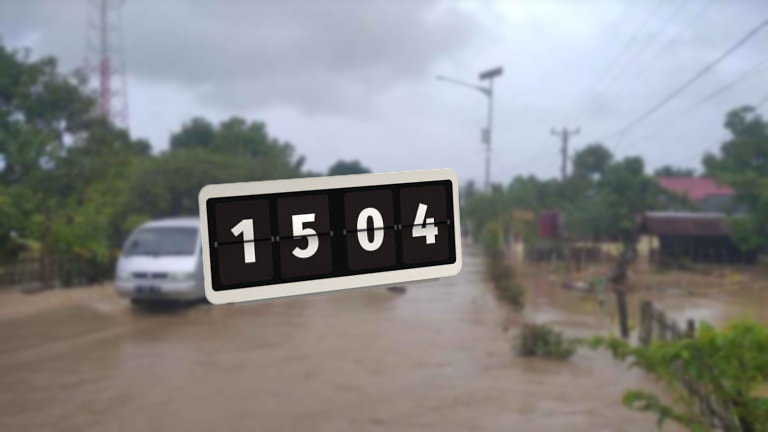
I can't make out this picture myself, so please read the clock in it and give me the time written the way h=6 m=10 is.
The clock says h=15 m=4
